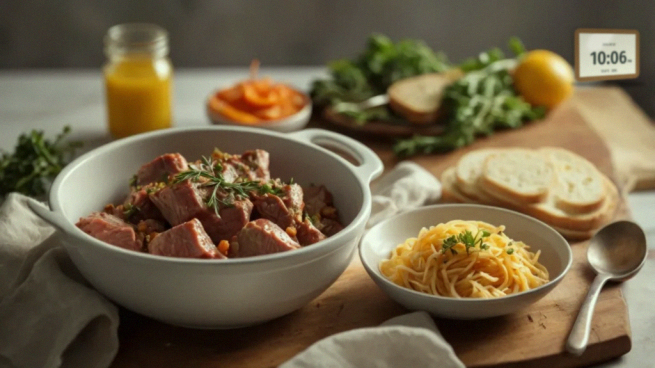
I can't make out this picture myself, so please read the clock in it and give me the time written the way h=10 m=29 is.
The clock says h=10 m=6
